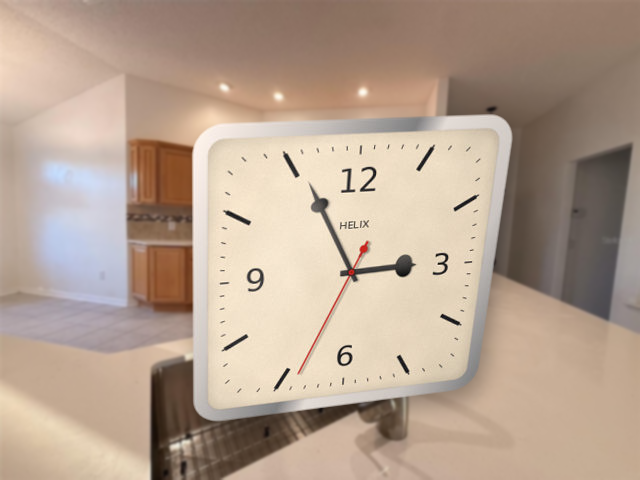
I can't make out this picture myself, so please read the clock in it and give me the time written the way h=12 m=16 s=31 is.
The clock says h=2 m=55 s=34
